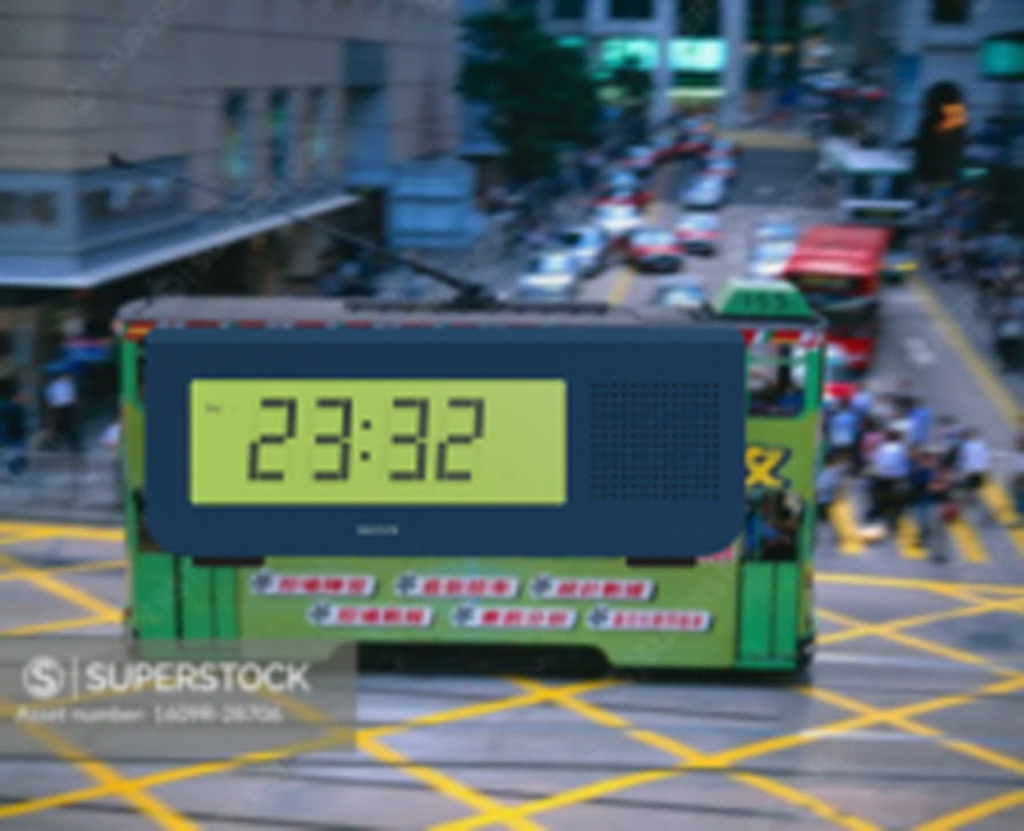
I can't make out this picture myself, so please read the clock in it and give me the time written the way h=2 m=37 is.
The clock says h=23 m=32
